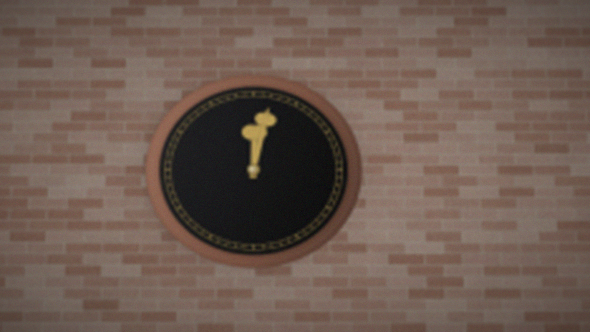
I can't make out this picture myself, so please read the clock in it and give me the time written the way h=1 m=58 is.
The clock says h=12 m=2
